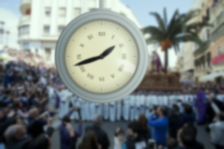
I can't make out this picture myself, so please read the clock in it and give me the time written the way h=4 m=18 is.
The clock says h=1 m=42
